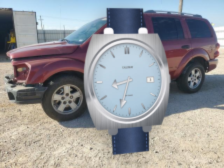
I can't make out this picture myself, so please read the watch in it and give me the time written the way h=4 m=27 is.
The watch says h=8 m=33
